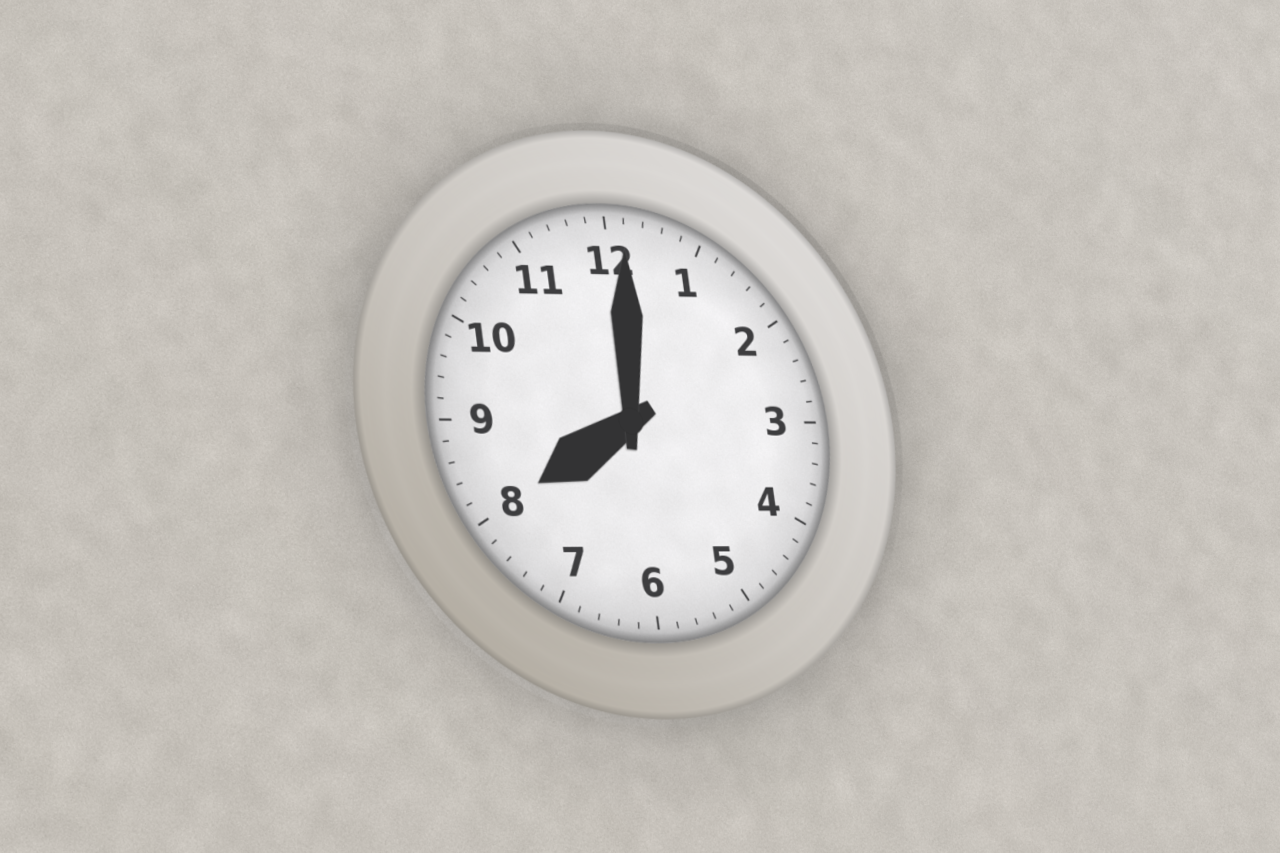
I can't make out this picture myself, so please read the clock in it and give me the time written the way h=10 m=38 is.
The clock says h=8 m=1
